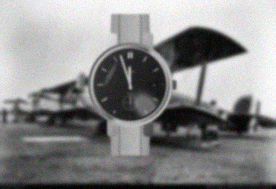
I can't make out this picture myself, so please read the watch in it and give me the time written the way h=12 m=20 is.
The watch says h=11 m=57
